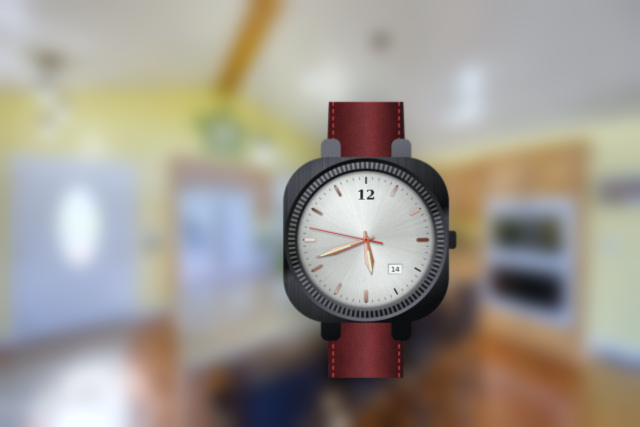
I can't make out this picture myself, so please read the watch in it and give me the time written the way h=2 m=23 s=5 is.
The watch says h=5 m=41 s=47
